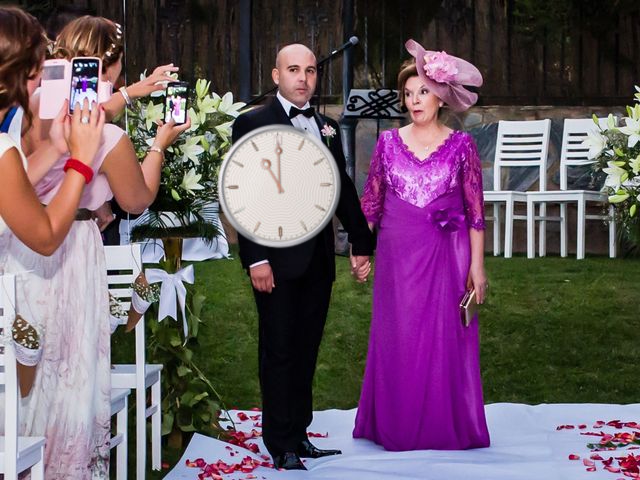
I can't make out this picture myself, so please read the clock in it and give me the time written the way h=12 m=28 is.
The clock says h=11 m=0
